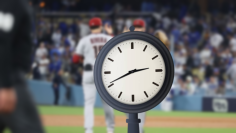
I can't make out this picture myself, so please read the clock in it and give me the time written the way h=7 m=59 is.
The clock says h=2 m=41
